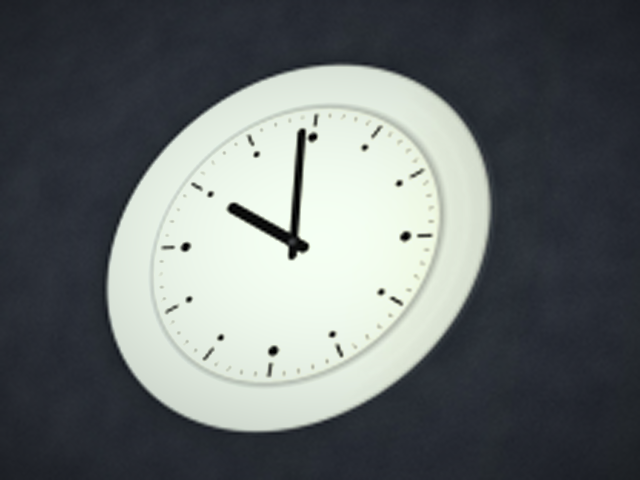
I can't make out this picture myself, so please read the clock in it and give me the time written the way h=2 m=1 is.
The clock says h=9 m=59
